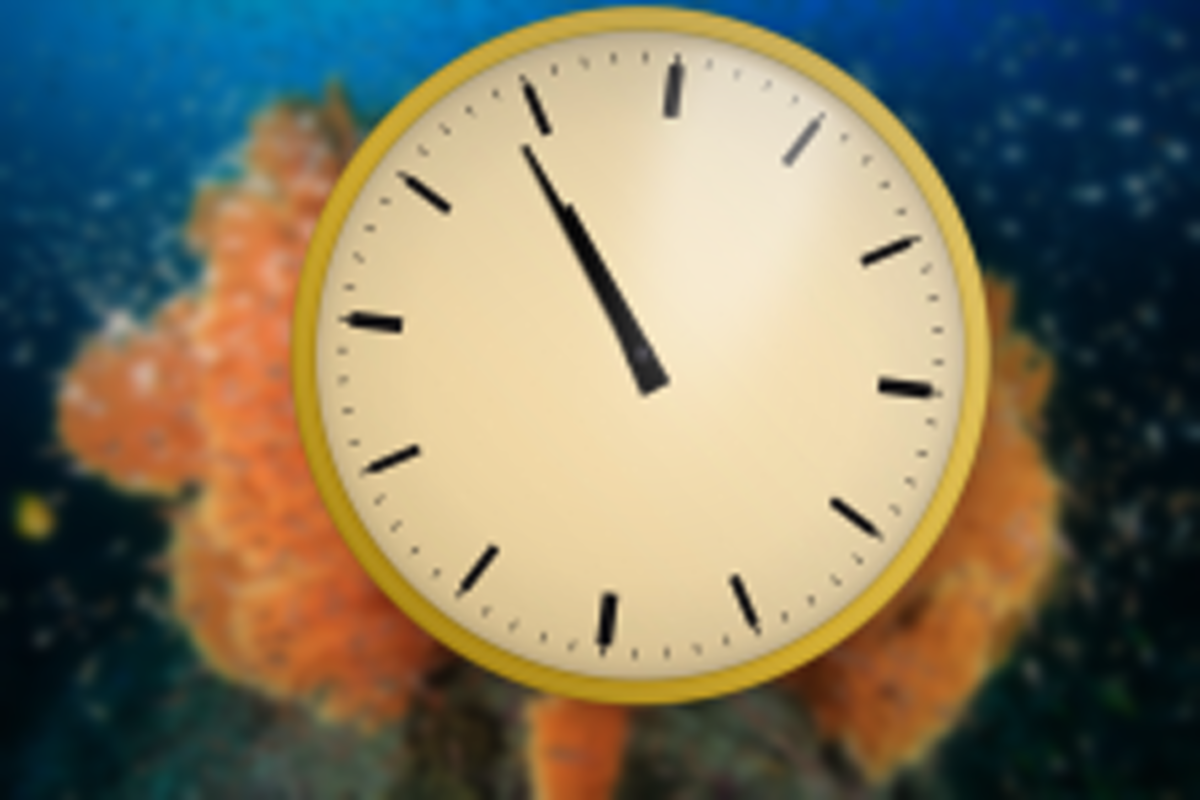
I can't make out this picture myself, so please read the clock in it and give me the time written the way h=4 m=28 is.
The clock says h=10 m=54
